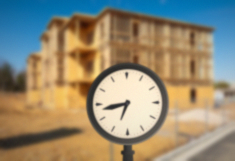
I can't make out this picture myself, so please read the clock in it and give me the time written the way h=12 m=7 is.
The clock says h=6 m=43
